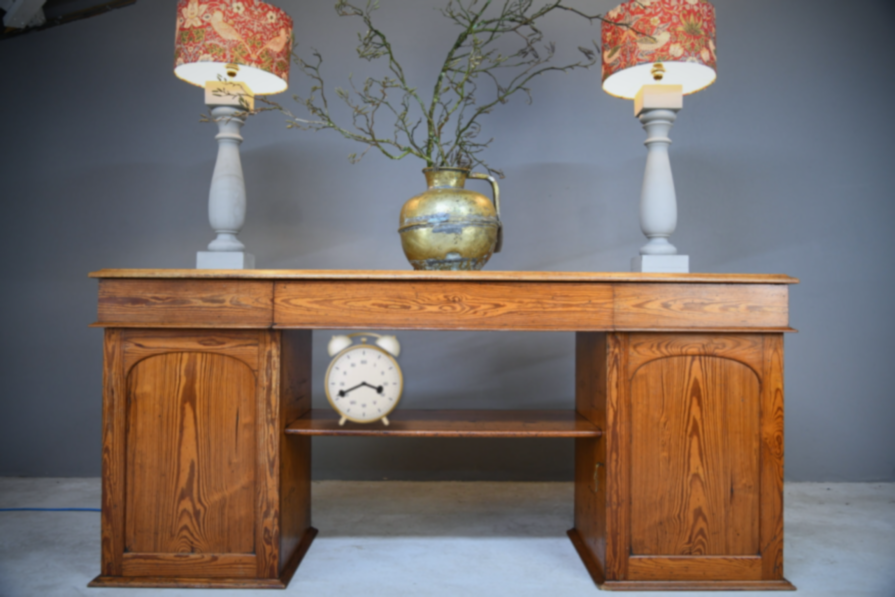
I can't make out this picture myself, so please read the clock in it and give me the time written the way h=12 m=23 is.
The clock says h=3 m=41
